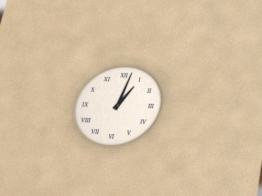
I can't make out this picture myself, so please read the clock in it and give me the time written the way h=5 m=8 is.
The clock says h=1 m=2
